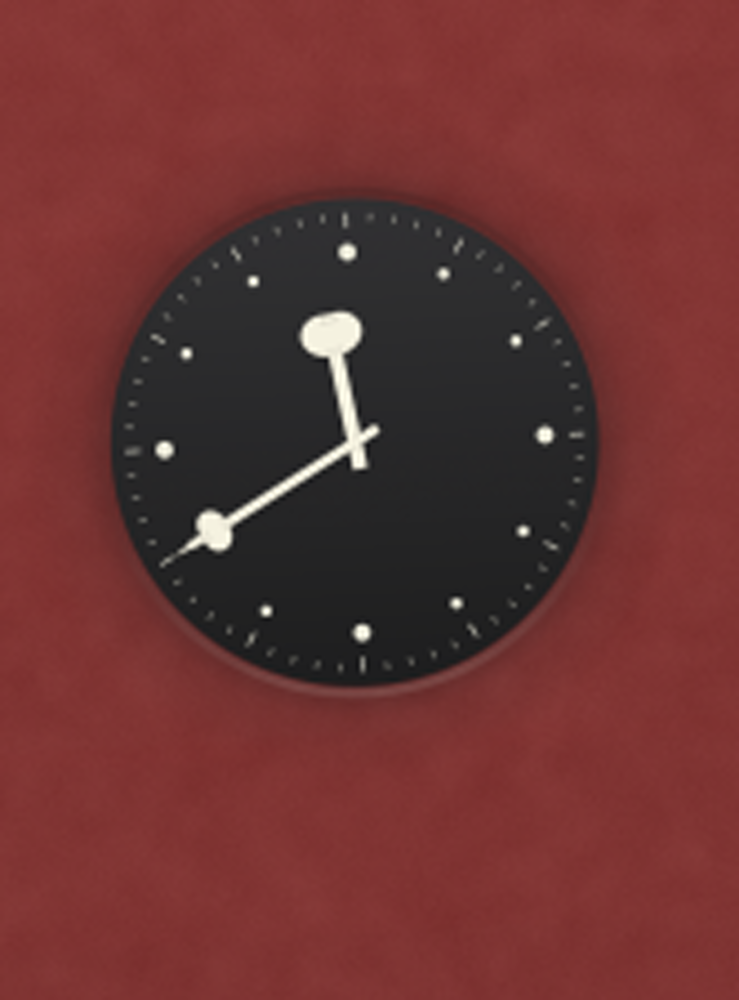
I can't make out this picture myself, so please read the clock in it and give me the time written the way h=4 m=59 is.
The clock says h=11 m=40
